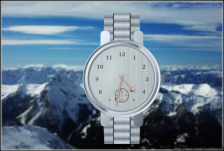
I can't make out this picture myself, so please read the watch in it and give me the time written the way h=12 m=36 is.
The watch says h=4 m=32
